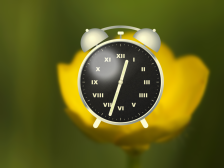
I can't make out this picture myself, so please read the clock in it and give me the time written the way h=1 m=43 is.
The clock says h=12 m=33
